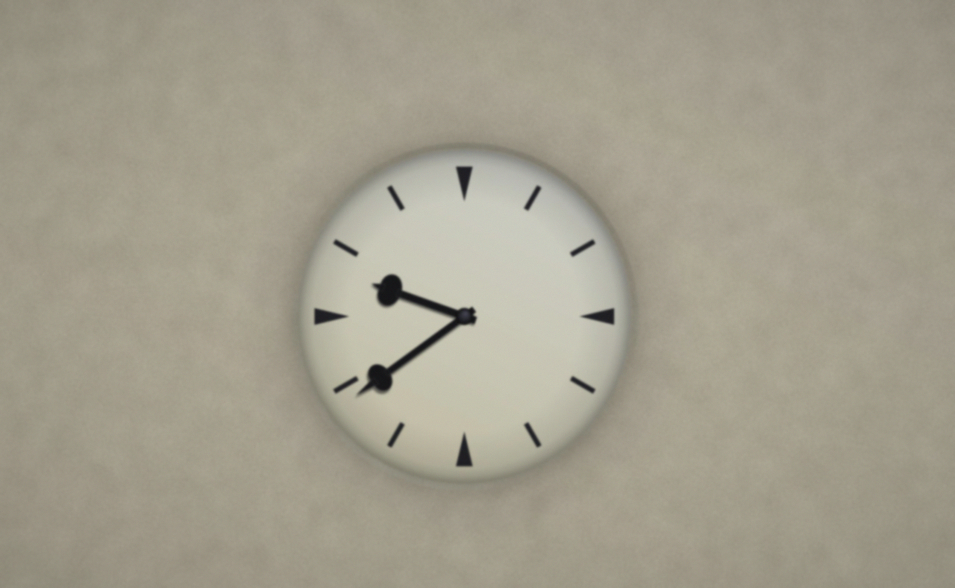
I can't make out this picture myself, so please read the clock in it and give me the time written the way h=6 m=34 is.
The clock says h=9 m=39
